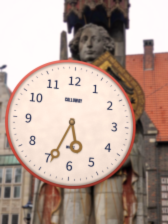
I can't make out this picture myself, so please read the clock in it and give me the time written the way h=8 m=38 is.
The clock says h=5 m=34
